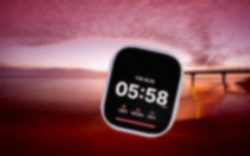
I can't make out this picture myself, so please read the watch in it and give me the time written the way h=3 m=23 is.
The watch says h=5 m=58
